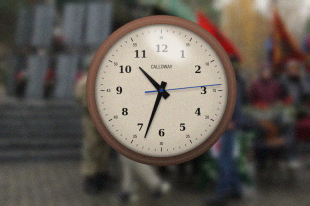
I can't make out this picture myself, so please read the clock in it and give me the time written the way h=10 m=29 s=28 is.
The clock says h=10 m=33 s=14
